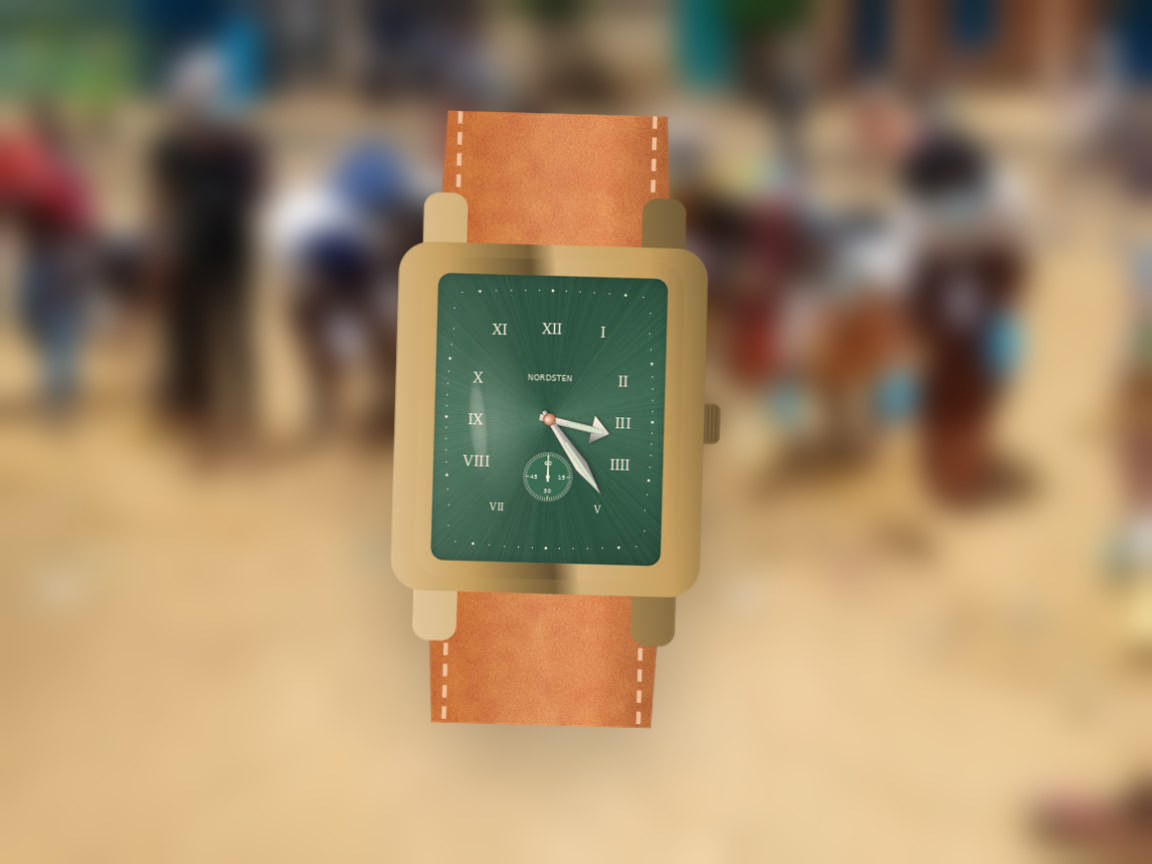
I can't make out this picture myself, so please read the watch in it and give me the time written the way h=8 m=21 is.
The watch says h=3 m=24
